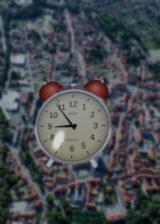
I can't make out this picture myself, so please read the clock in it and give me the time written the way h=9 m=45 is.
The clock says h=8 m=54
